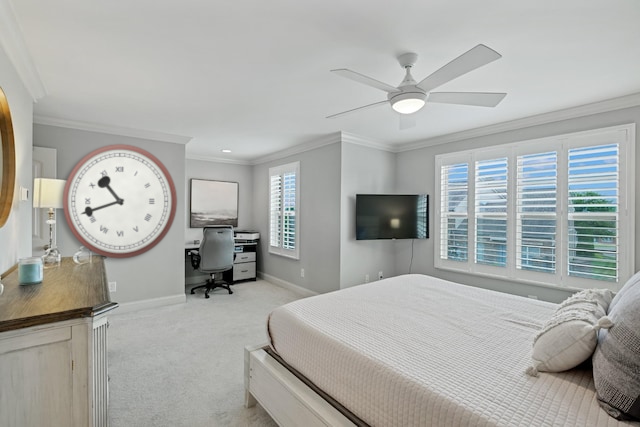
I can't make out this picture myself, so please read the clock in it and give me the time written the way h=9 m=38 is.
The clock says h=10 m=42
